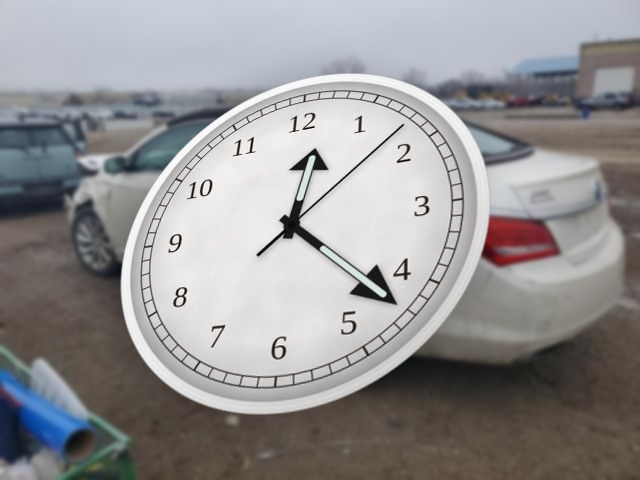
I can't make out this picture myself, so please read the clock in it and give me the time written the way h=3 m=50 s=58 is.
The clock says h=12 m=22 s=8
